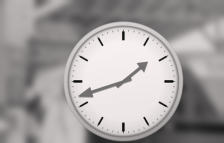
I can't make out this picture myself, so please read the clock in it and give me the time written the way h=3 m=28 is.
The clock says h=1 m=42
